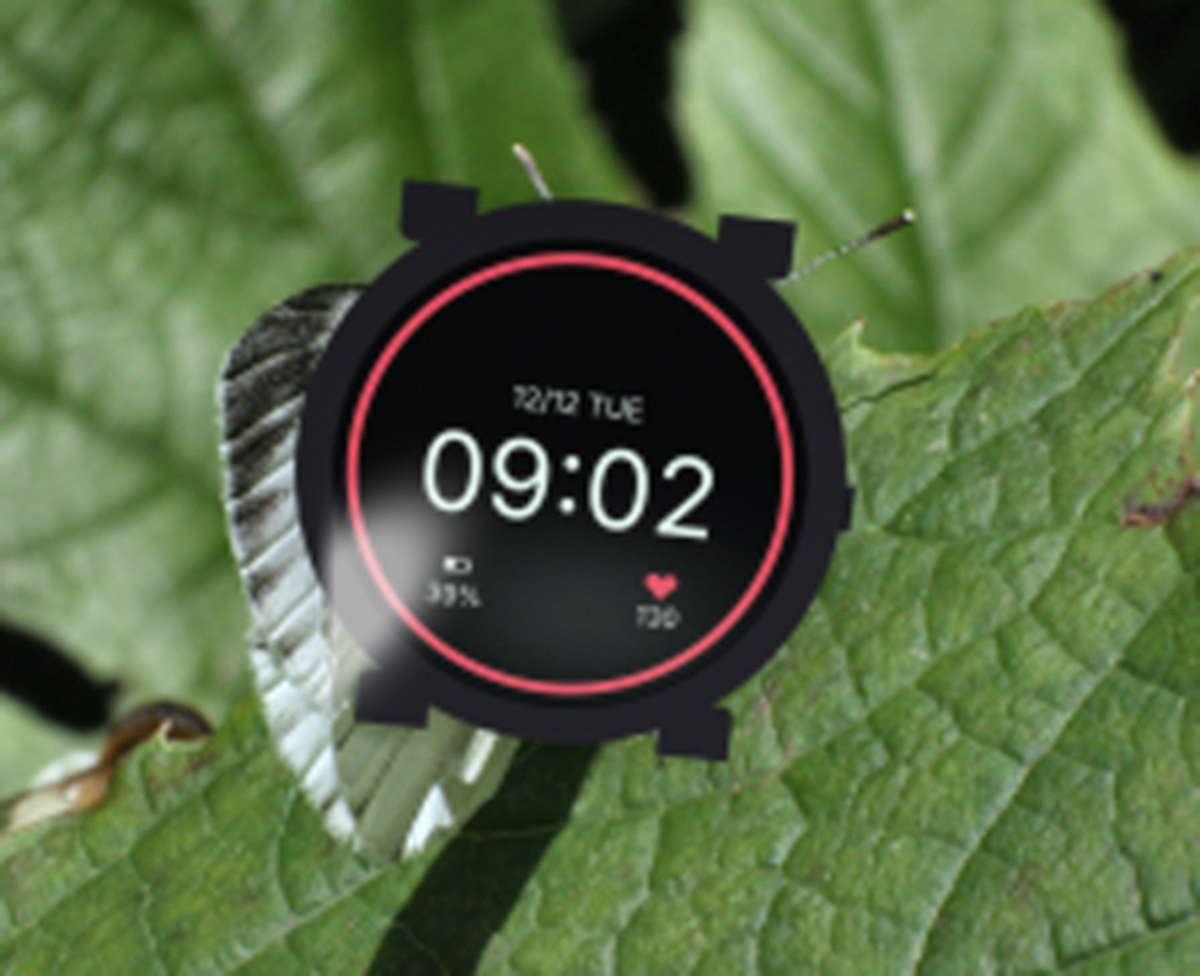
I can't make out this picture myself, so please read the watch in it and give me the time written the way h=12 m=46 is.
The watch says h=9 m=2
